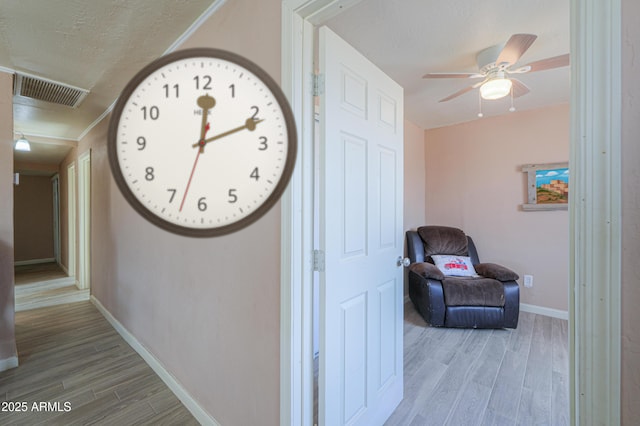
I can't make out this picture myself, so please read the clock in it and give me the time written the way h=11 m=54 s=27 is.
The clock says h=12 m=11 s=33
